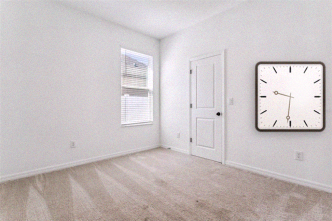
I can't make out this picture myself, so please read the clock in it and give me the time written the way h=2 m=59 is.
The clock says h=9 m=31
